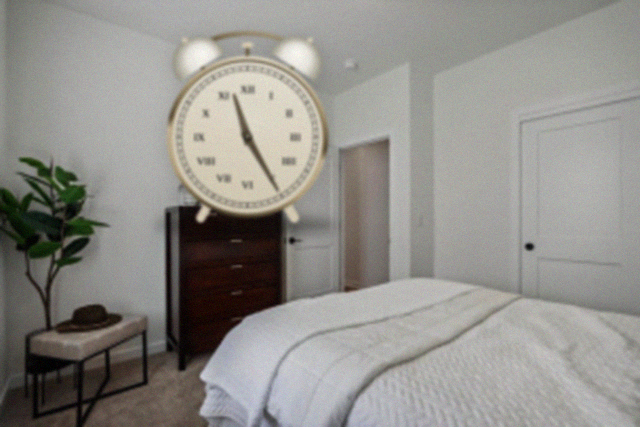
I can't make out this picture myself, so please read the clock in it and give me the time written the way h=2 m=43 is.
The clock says h=11 m=25
